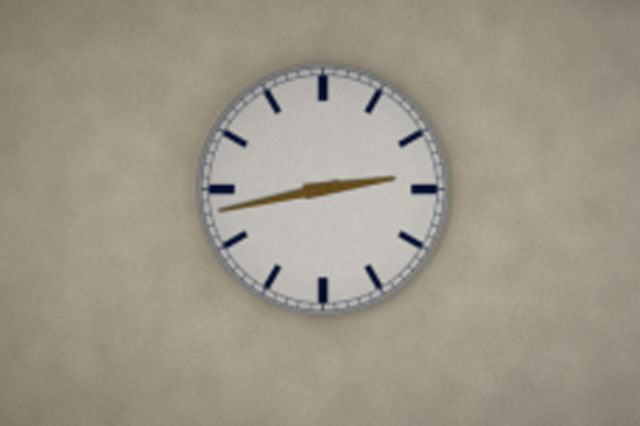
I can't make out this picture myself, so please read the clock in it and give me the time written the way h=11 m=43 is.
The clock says h=2 m=43
